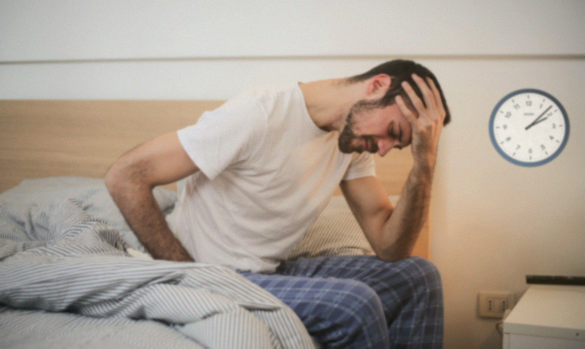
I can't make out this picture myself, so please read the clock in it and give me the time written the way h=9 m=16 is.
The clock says h=2 m=8
